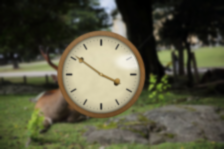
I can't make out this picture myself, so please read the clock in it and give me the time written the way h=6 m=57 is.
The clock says h=3 m=51
